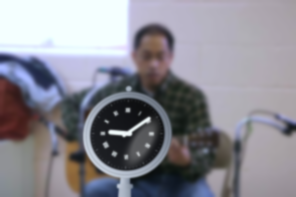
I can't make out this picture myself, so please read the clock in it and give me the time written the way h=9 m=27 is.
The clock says h=9 m=9
